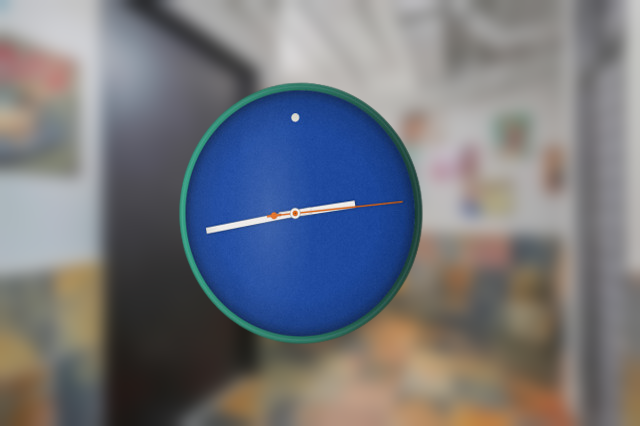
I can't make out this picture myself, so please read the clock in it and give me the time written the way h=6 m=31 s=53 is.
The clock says h=2 m=43 s=14
